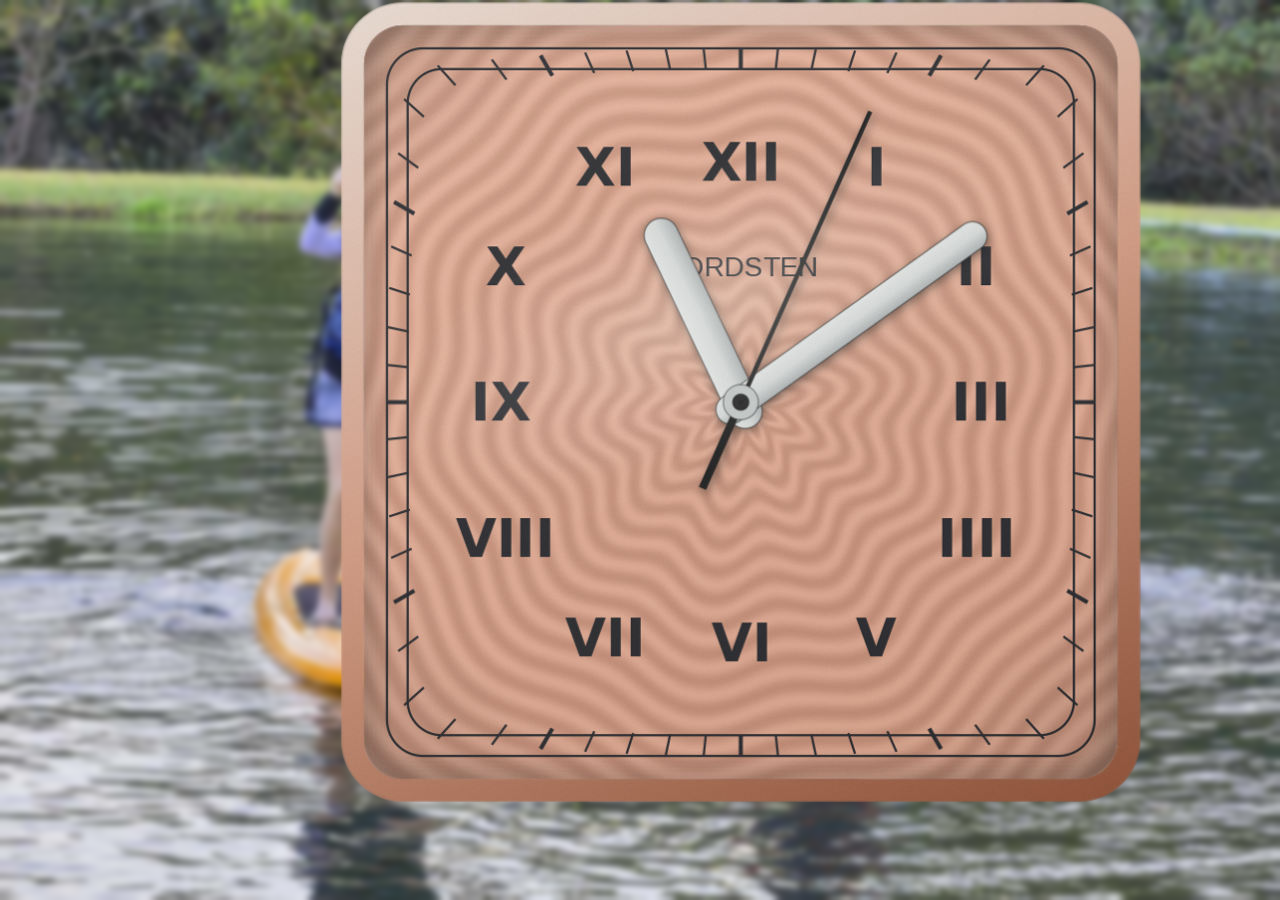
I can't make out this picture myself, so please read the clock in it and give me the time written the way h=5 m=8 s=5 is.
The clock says h=11 m=9 s=4
